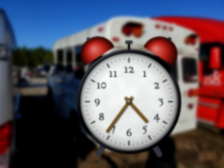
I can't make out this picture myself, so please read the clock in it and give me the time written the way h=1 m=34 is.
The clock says h=4 m=36
